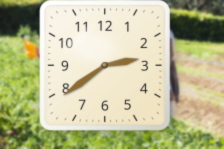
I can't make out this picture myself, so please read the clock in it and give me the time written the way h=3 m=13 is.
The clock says h=2 m=39
